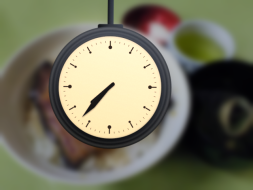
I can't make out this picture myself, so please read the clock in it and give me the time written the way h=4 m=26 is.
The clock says h=7 m=37
